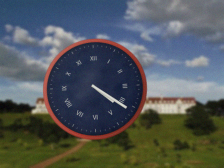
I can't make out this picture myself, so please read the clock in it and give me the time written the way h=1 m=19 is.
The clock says h=4 m=21
